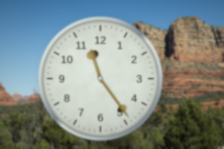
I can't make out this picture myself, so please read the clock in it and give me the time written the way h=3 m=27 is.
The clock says h=11 m=24
